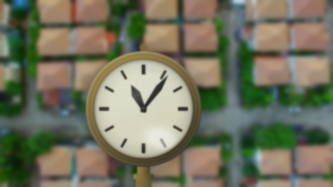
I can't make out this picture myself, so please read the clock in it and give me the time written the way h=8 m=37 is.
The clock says h=11 m=6
